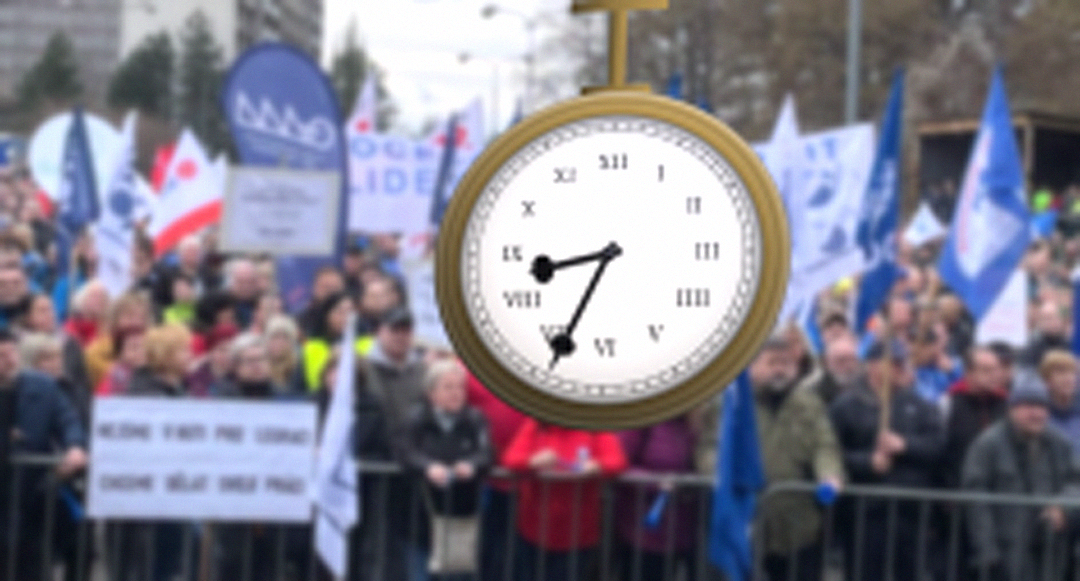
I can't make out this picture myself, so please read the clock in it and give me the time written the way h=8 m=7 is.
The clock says h=8 m=34
